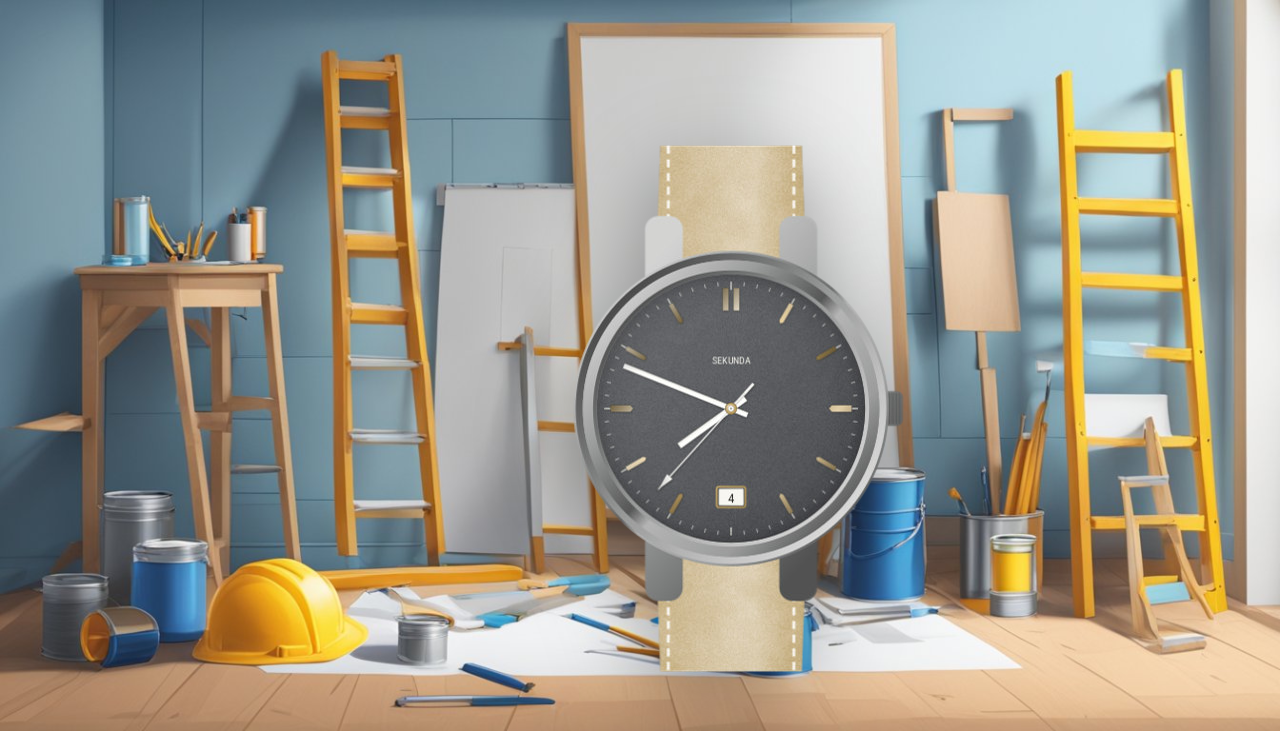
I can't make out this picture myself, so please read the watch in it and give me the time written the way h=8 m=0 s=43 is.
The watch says h=7 m=48 s=37
